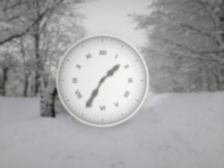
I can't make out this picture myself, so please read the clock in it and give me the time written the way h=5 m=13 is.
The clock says h=1 m=35
